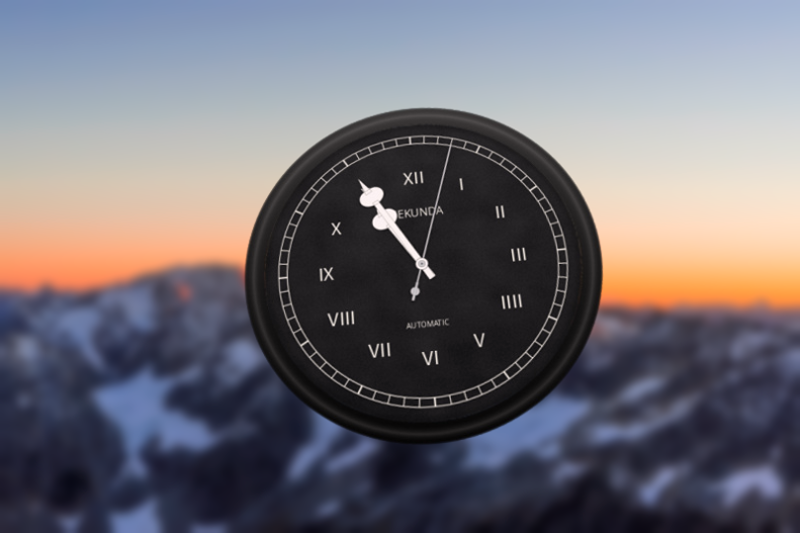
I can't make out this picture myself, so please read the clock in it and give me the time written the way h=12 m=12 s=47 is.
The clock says h=10 m=55 s=3
